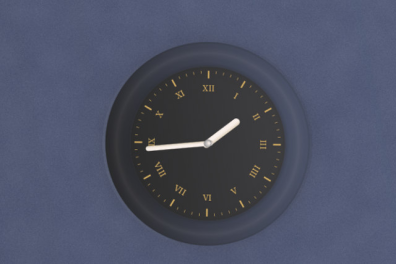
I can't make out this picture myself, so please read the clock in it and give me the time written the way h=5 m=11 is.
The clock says h=1 m=44
